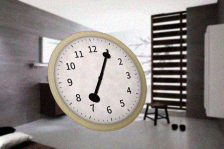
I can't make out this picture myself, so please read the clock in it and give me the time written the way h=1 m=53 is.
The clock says h=7 m=5
